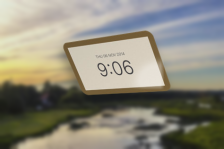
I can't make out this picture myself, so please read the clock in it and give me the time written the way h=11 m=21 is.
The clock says h=9 m=6
